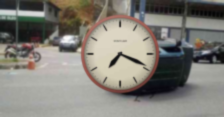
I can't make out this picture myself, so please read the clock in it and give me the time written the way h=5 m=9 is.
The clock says h=7 m=19
